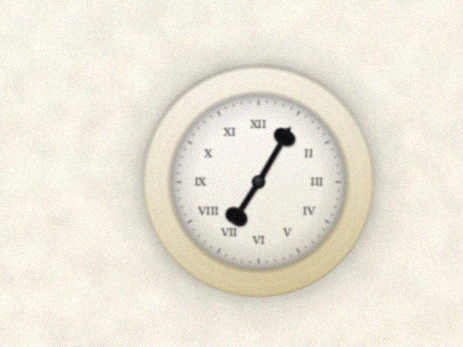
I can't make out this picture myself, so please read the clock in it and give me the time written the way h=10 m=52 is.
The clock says h=7 m=5
